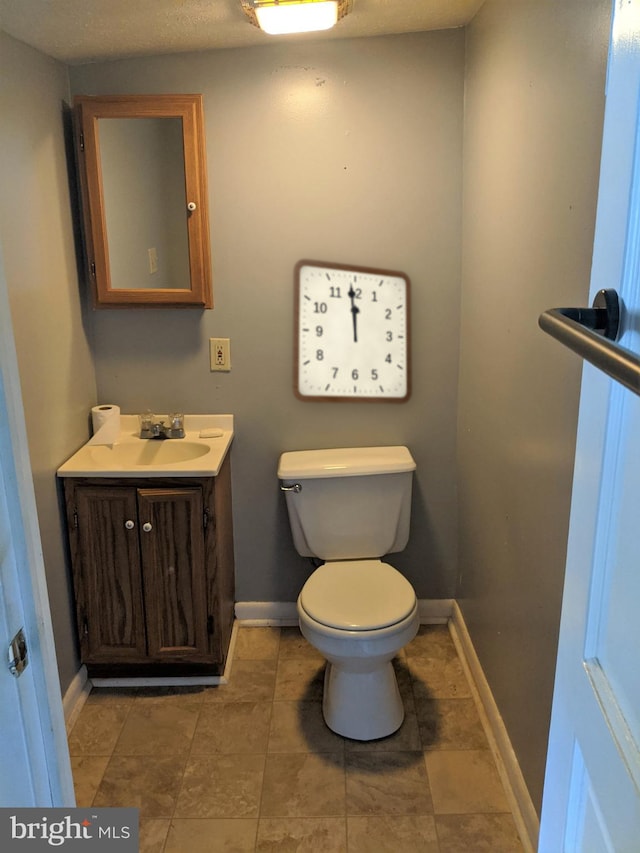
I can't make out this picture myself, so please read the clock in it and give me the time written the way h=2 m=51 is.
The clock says h=11 m=59
